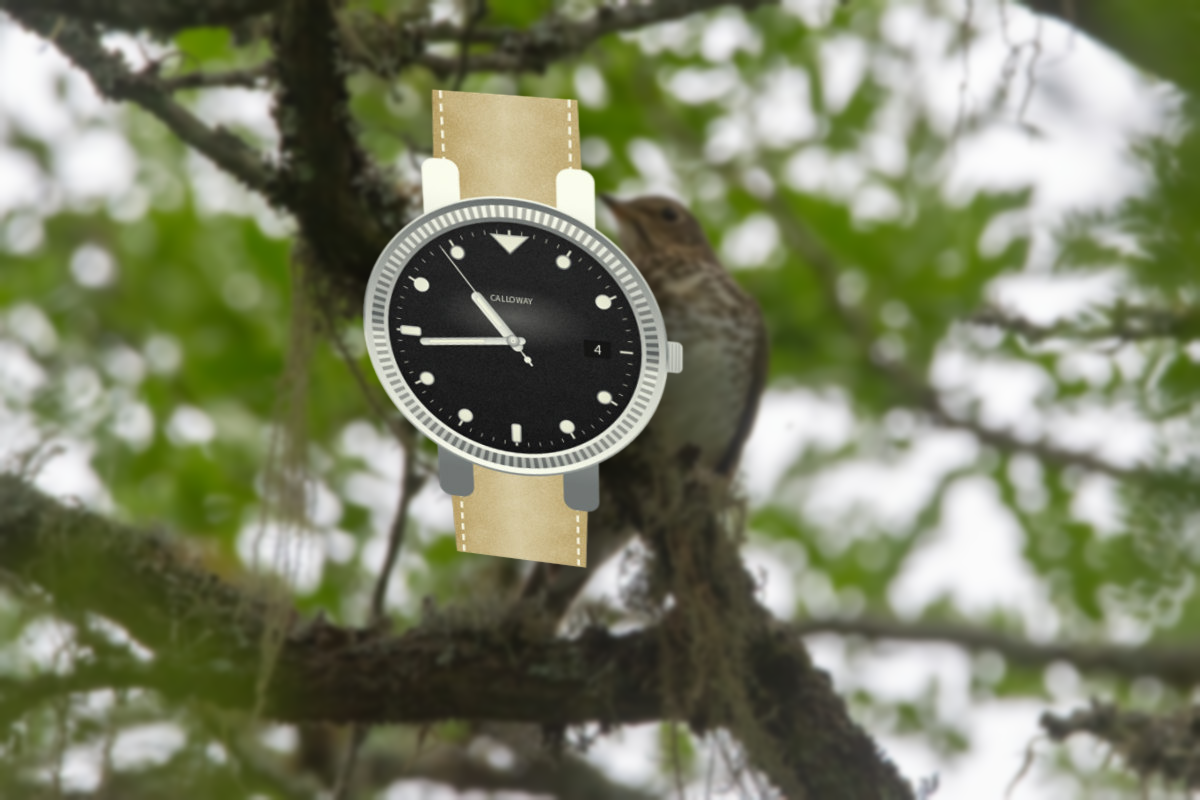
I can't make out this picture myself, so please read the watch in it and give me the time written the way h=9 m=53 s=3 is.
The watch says h=10 m=43 s=54
